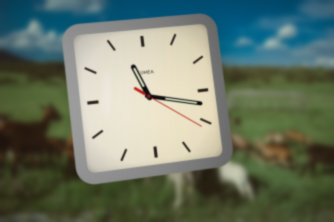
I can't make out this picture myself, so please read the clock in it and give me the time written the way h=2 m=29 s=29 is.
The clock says h=11 m=17 s=21
